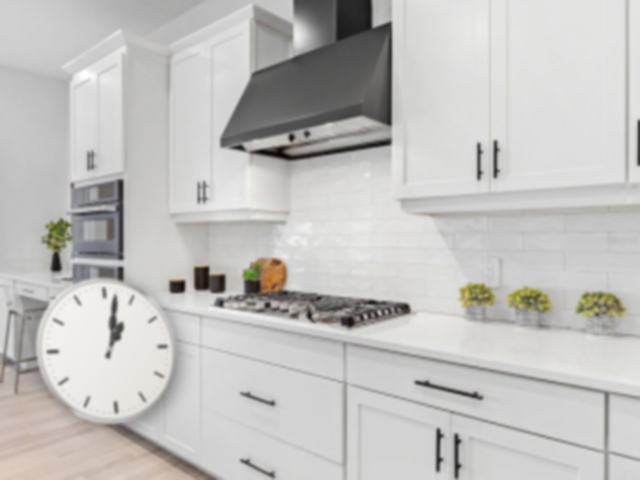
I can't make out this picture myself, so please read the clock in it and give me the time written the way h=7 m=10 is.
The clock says h=1 m=2
